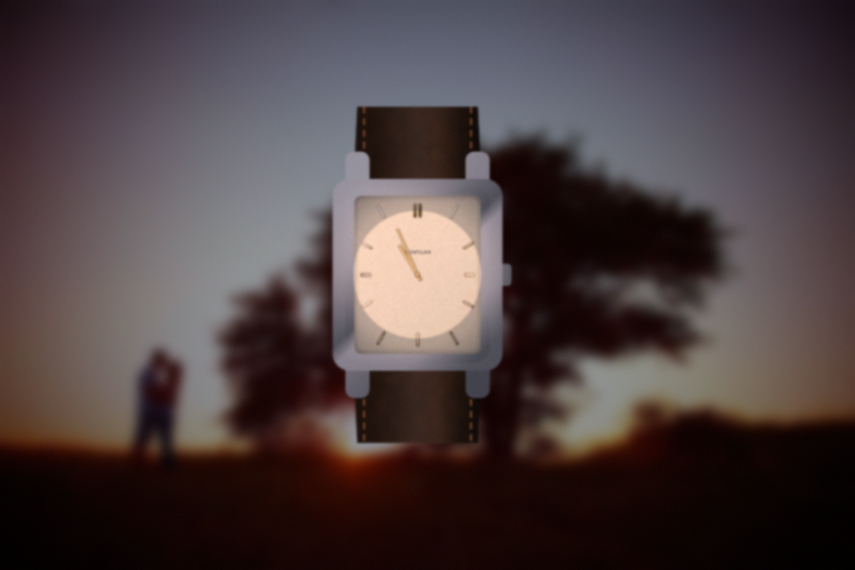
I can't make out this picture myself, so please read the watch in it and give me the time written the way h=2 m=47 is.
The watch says h=10 m=56
